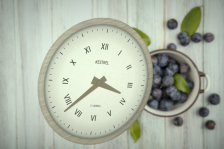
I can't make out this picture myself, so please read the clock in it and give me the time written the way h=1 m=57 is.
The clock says h=3 m=38
